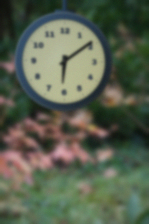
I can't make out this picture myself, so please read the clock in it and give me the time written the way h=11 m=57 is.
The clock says h=6 m=9
